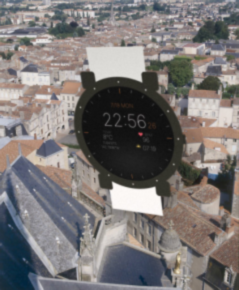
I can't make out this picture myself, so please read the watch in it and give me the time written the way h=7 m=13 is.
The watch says h=22 m=56
